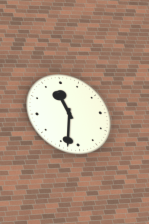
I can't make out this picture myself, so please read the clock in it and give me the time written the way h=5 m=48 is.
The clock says h=11 m=33
